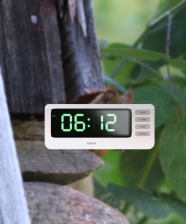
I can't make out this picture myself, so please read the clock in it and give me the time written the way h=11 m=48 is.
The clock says h=6 m=12
